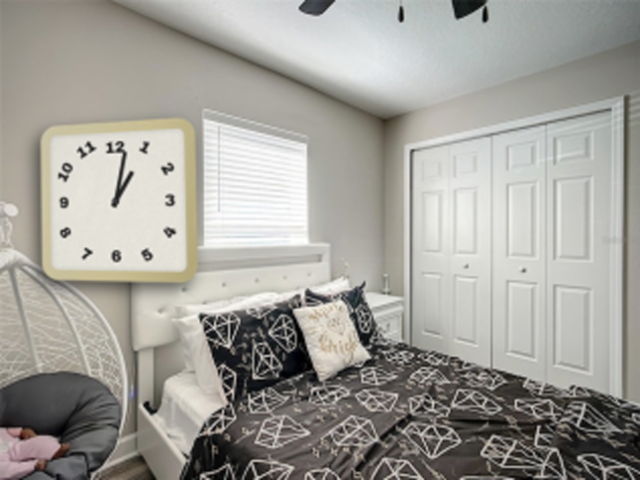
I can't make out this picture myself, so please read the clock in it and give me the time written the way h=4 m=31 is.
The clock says h=1 m=2
